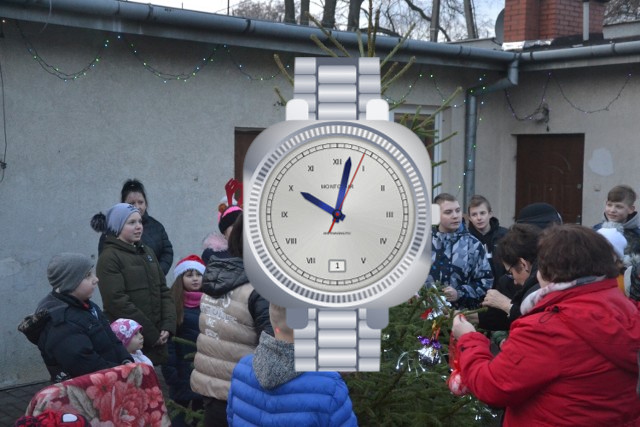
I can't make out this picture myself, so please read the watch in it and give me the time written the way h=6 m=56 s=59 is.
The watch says h=10 m=2 s=4
